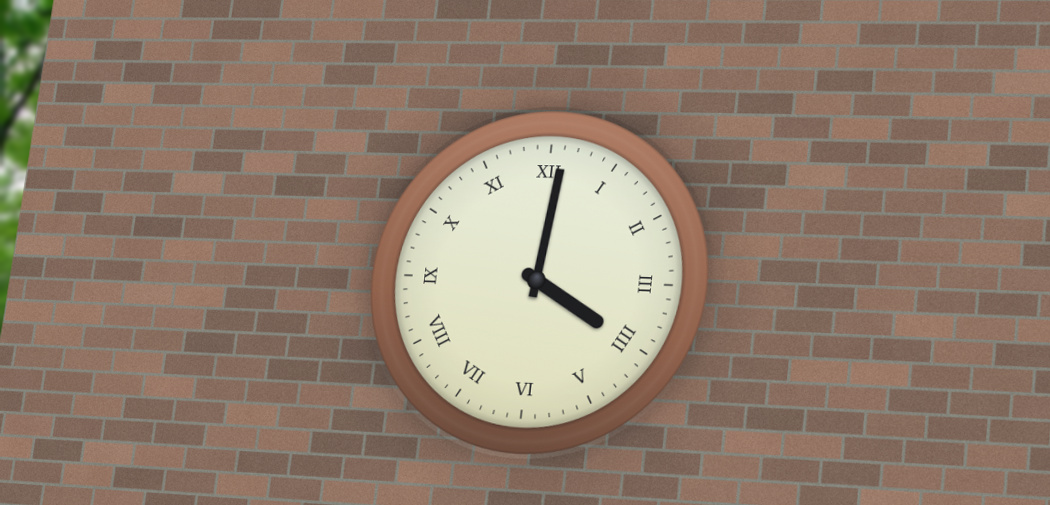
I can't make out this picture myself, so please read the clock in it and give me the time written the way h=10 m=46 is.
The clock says h=4 m=1
